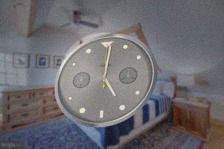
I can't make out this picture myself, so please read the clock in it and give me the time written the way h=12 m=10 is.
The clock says h=5 m=1
